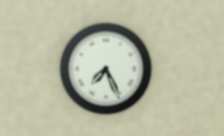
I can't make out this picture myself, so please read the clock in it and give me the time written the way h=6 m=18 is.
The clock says h=7 m=26
